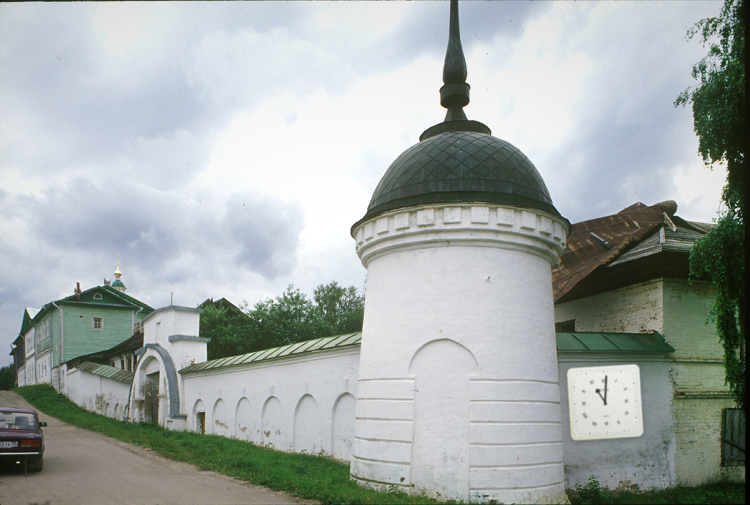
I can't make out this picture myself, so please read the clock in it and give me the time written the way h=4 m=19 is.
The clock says h=11 m=1
